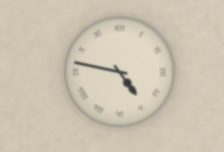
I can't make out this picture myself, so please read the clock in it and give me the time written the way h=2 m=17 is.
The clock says h=4 m=47
